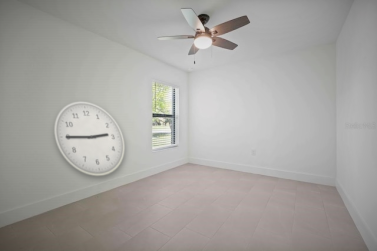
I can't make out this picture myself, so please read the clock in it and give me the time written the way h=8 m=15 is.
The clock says h=2 m=45
